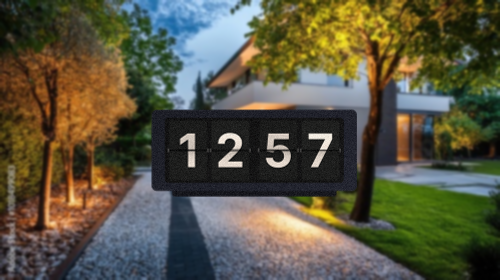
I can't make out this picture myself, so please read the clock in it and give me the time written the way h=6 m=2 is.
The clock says h=12 m=57
